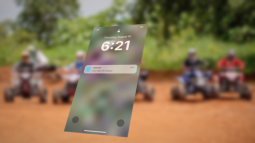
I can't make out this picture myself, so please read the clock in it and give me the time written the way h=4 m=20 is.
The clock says h=6 m=21
